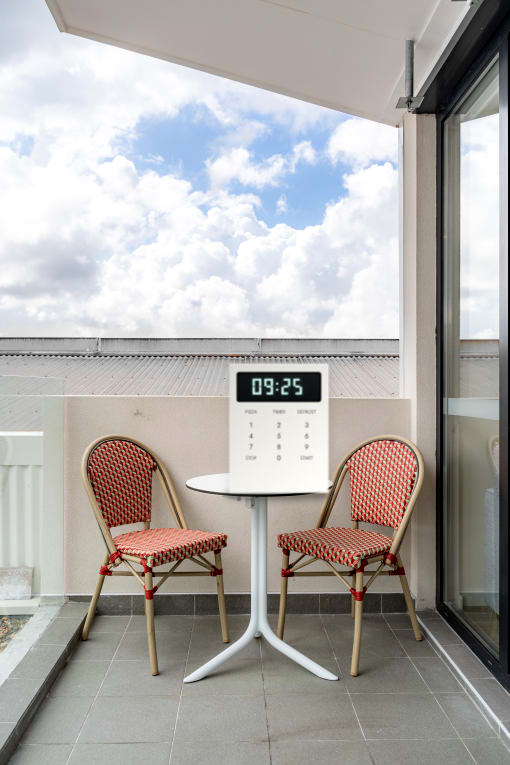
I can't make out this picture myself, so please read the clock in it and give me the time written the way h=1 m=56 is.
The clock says h=9 m=25
